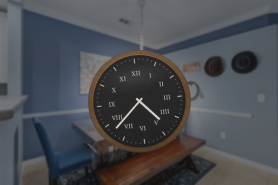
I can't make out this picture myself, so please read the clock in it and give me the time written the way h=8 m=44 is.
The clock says h=4 m=38
